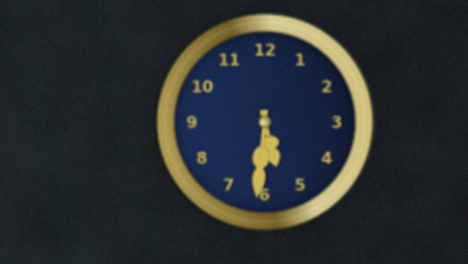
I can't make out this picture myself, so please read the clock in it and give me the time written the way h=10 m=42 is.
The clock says h=5 m=31
